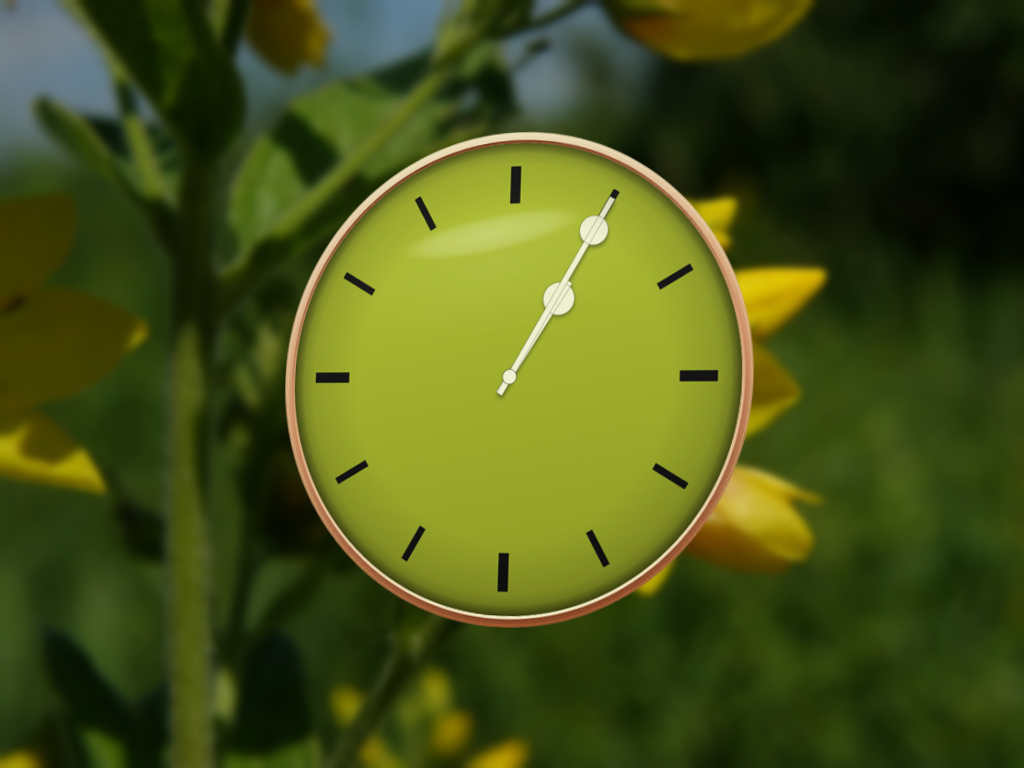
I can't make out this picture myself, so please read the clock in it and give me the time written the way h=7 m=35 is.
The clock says h=1 m=5
